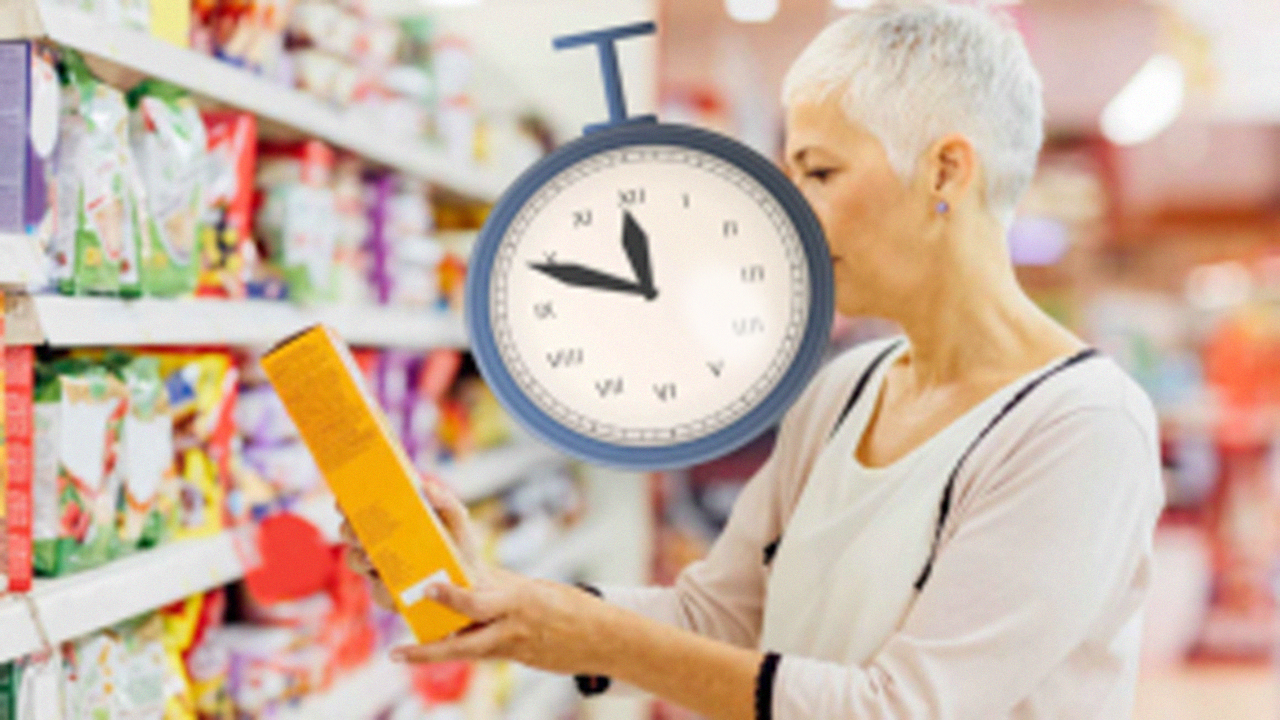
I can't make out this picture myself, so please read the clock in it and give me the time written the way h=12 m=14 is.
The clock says h=11 m=49
